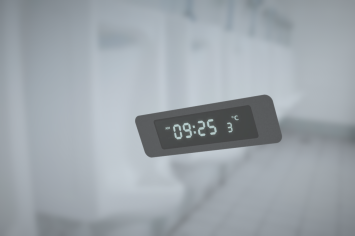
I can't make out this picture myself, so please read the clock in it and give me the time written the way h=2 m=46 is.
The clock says h=9 m=25
